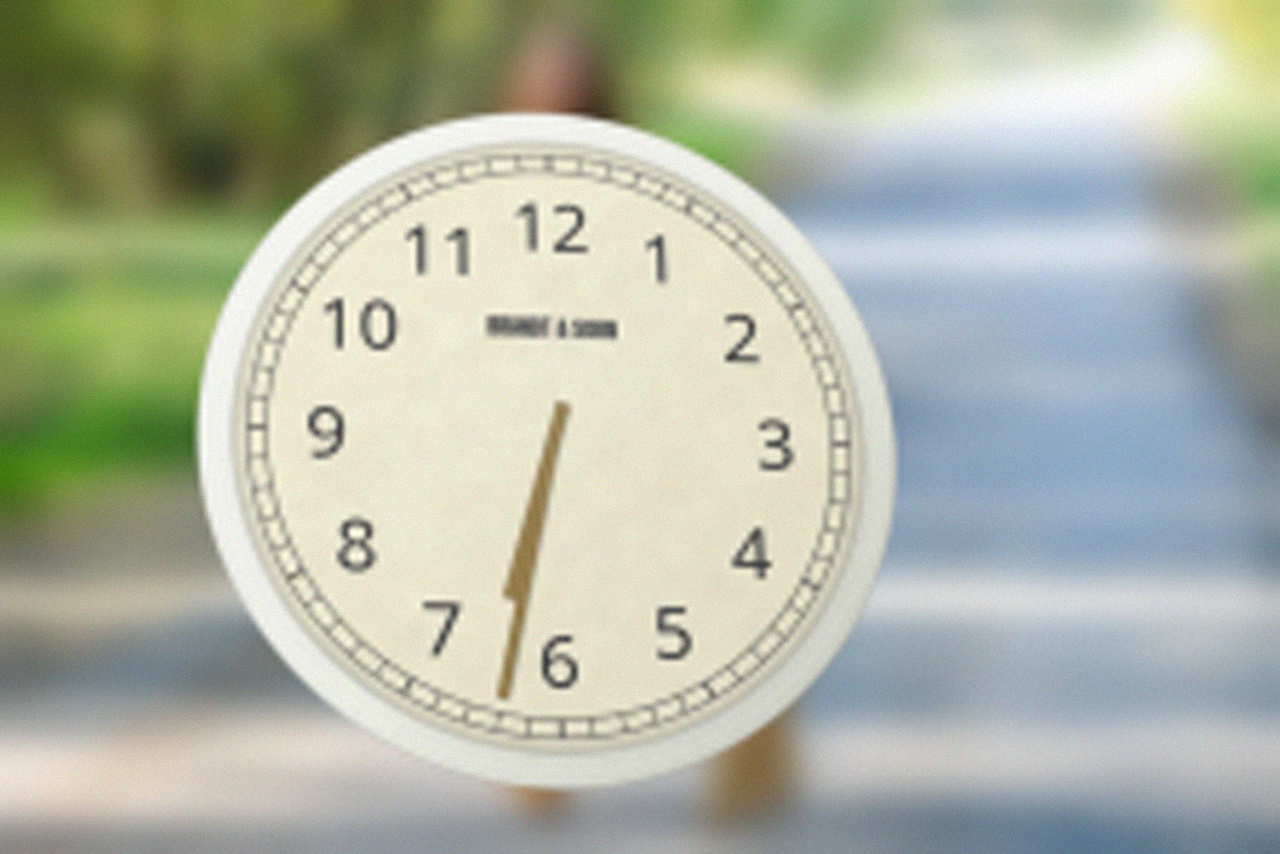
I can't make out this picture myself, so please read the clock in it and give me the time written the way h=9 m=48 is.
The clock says h=6 m=32
